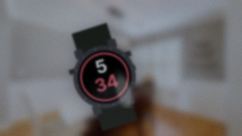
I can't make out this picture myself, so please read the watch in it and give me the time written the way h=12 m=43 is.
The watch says h=5 m=34
